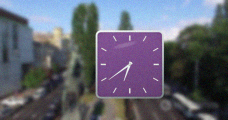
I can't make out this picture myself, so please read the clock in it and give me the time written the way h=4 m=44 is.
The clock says h=6 m=39
